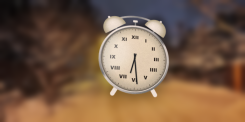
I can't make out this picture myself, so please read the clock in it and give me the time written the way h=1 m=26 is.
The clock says h=6 m=29
